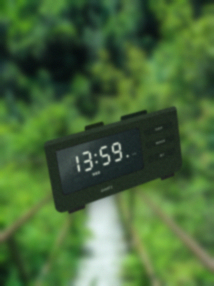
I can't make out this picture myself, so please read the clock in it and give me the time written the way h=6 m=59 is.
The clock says h=13 m=59
